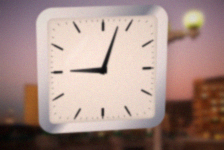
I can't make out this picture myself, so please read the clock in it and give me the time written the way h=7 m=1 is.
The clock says h=9 m=3
